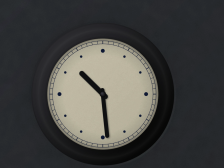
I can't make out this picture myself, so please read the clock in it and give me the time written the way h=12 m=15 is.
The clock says h=10 m=29
